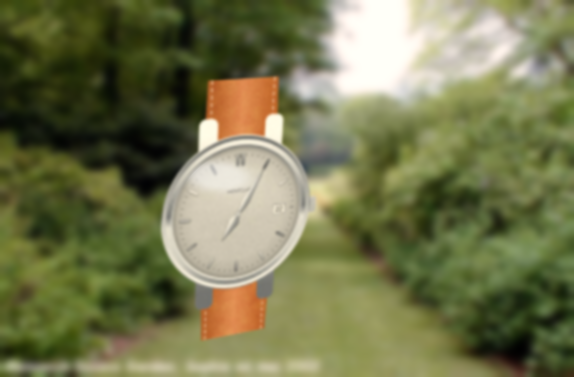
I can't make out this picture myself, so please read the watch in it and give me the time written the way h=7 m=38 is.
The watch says h=7 m=5
